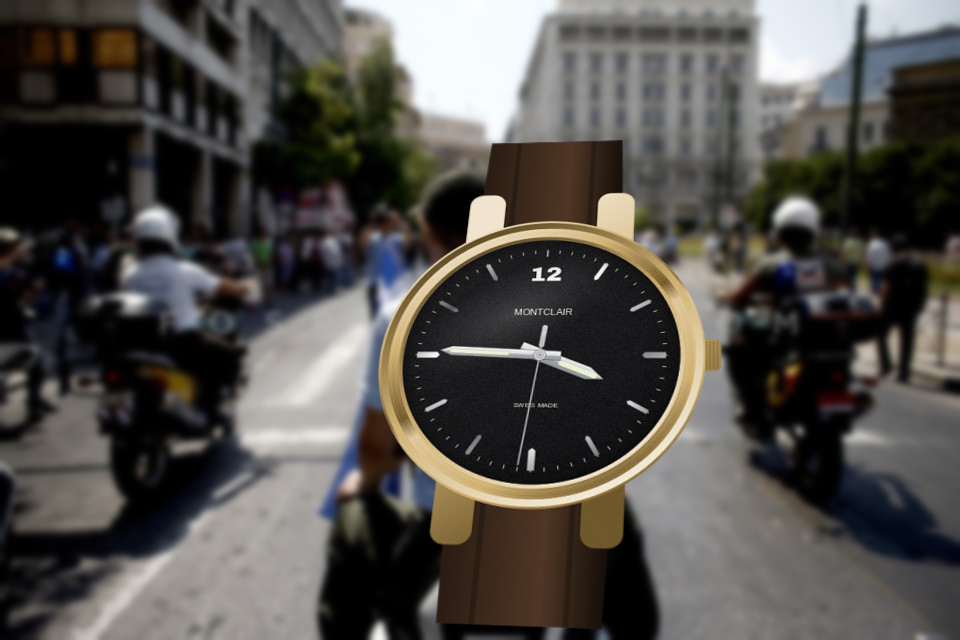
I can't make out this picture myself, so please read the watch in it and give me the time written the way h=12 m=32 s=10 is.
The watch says h=3 m=45 s=31
